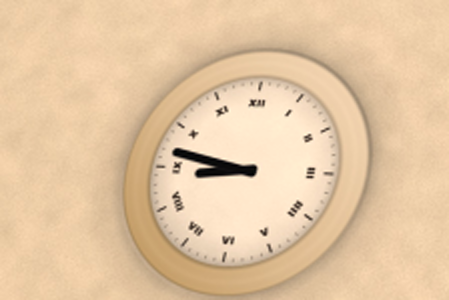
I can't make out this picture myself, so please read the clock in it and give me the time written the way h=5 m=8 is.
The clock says h=8 m=47
